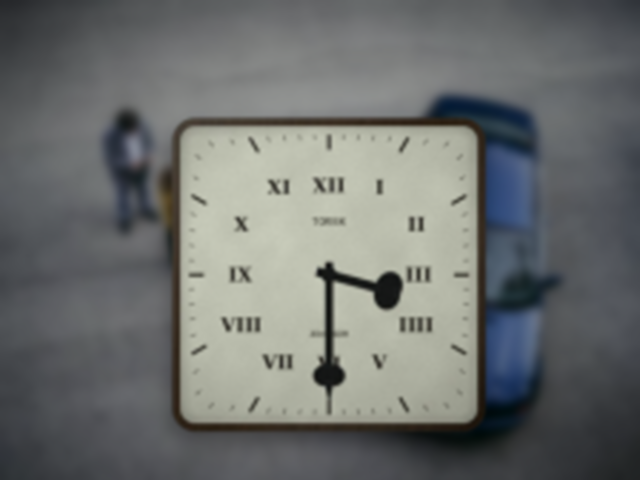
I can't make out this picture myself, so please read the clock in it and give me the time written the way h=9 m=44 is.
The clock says h=3 m=30
